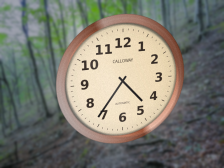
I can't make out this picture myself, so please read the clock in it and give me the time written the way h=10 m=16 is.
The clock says h=4 m=36
